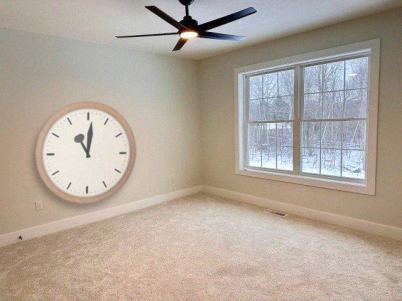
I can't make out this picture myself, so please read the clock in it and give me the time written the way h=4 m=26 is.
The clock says h=11 m=1
